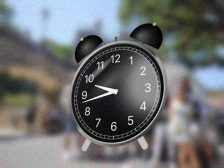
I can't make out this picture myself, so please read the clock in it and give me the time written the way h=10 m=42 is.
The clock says h=9 m=43
